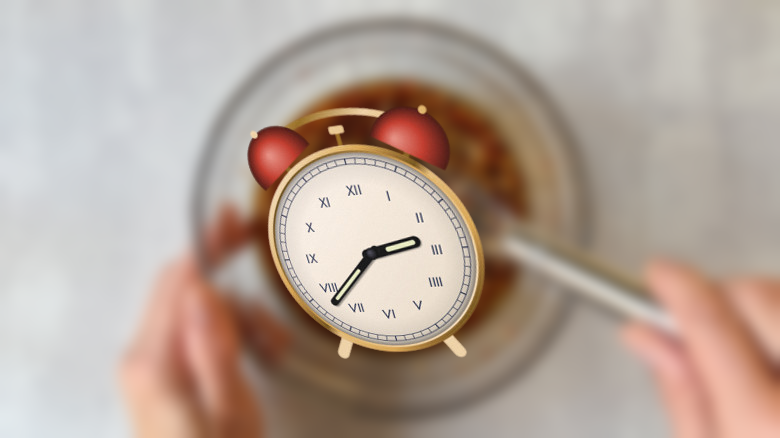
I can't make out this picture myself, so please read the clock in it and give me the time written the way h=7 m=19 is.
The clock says h=2 m=38
